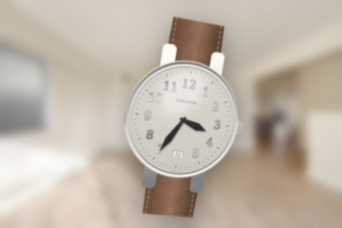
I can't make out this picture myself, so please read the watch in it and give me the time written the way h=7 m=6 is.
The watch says h=3 m=35
